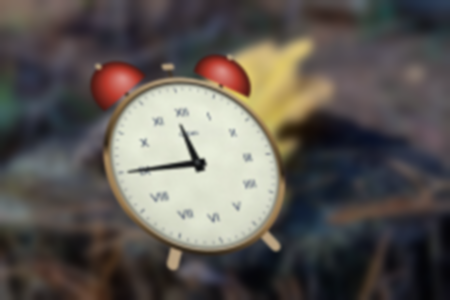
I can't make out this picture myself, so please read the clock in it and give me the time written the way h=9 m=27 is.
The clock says h=11 m=45
